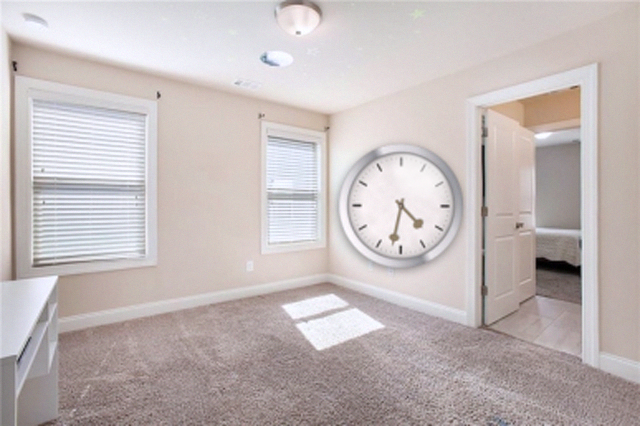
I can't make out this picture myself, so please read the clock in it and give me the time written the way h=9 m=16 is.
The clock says h=4 m=32
